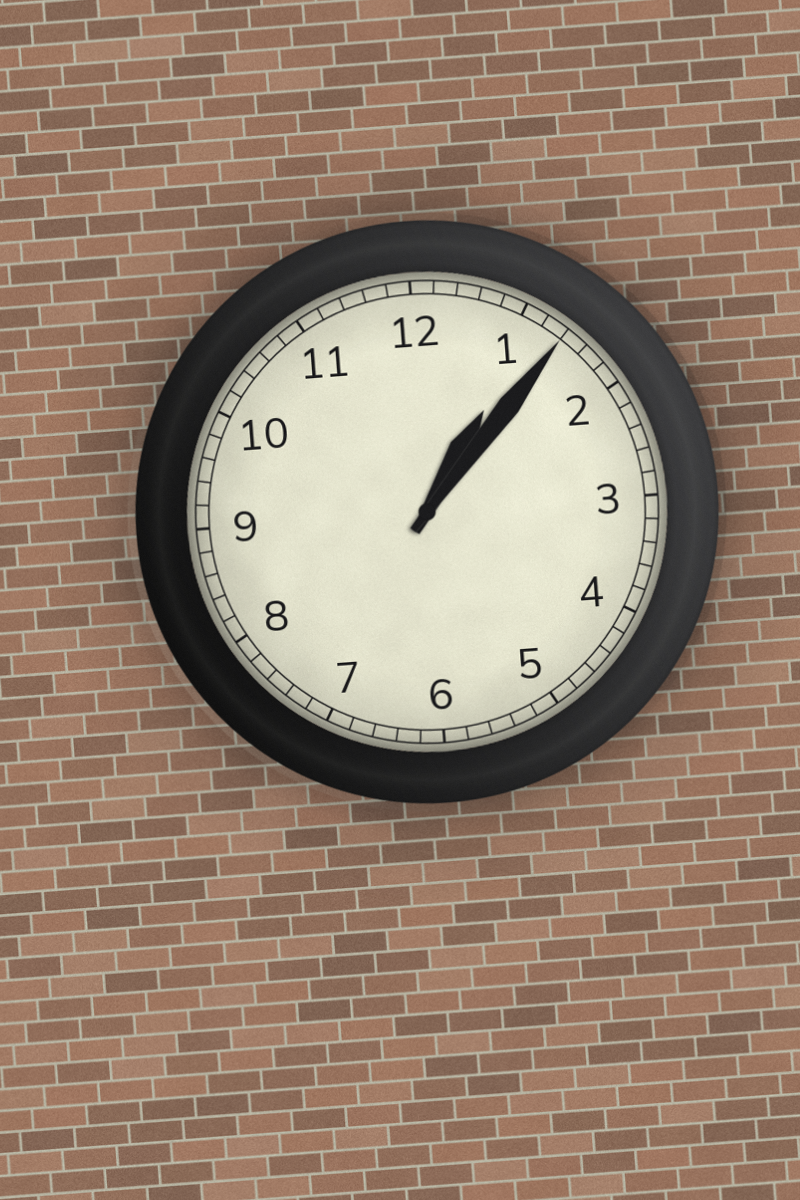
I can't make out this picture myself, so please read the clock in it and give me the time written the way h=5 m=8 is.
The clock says h=1 m=7
